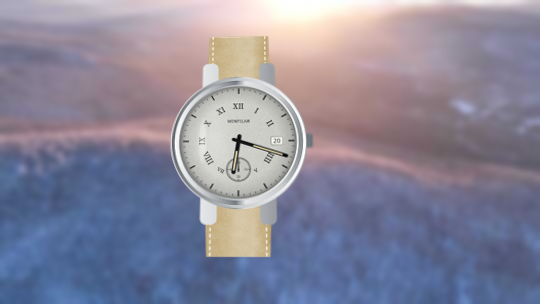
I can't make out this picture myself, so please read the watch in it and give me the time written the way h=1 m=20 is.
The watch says h=6 m=18
